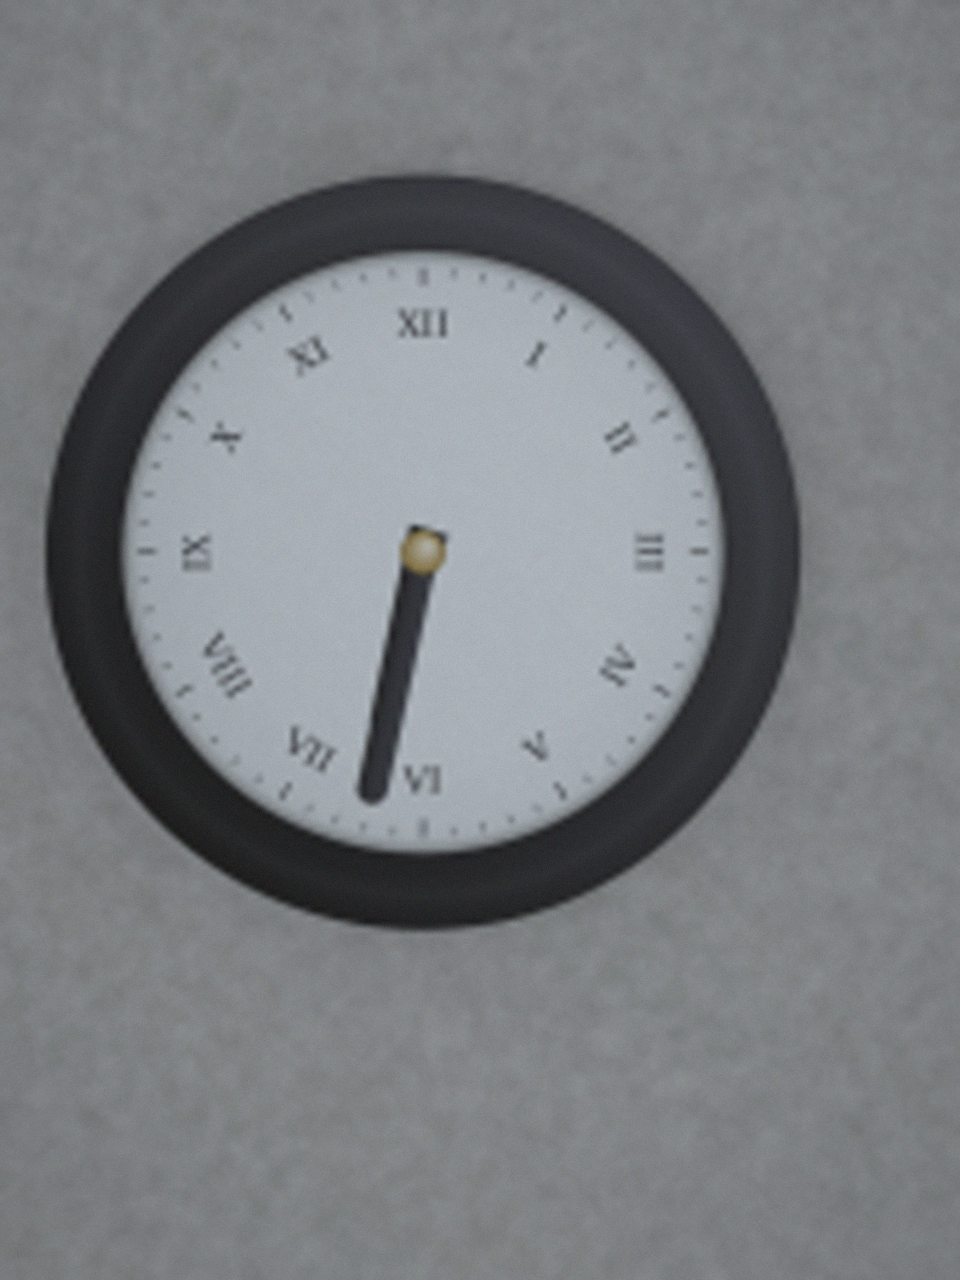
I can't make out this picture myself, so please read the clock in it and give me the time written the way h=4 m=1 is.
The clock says h=6 m=32
